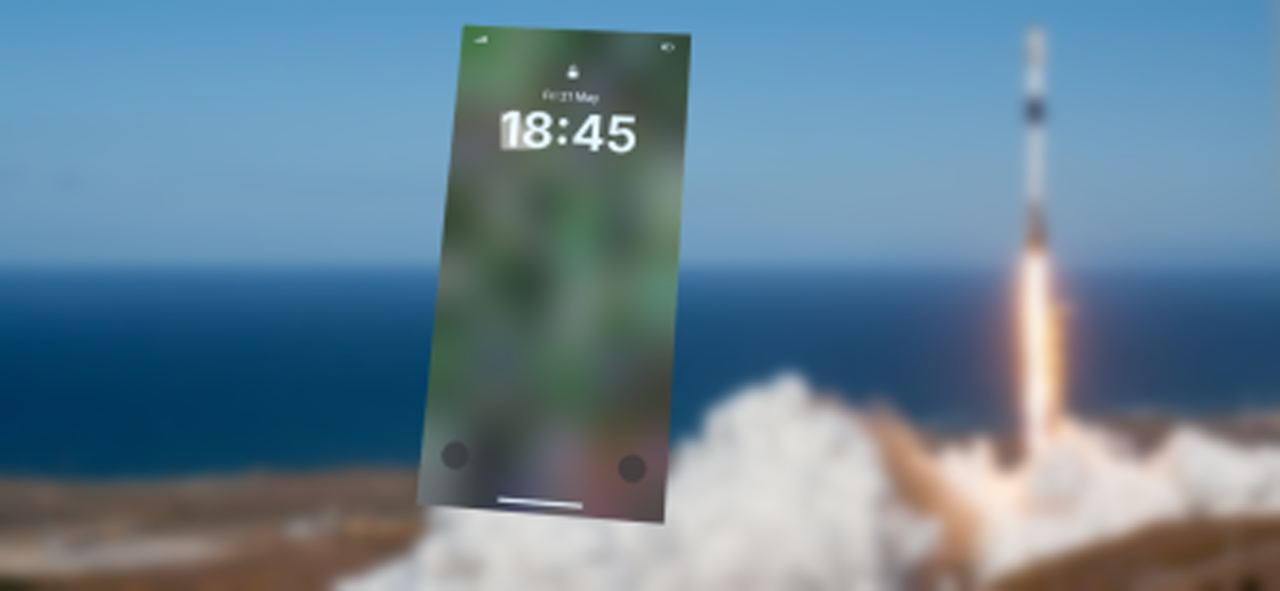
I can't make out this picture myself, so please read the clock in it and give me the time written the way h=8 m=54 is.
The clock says h=18 m=45
